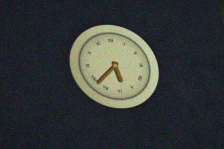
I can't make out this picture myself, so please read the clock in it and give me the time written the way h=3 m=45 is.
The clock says h=5 m=38
